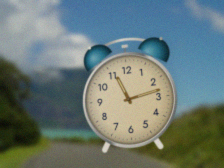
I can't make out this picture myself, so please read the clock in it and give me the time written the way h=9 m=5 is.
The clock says h=11 m=13
